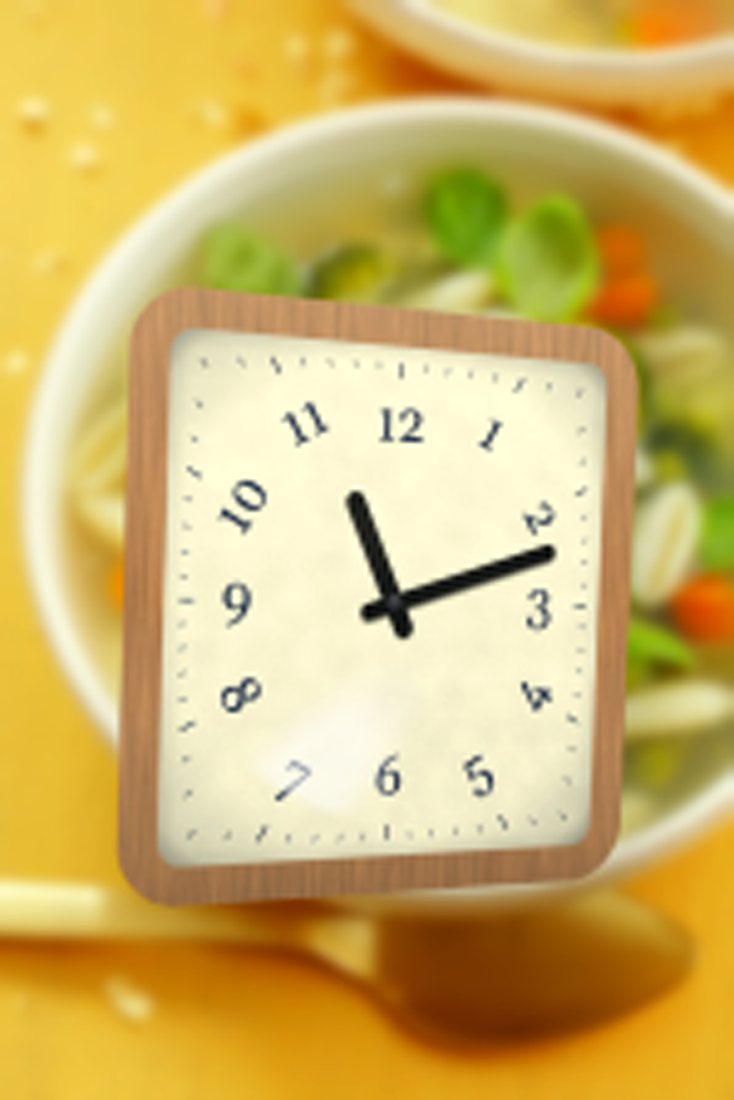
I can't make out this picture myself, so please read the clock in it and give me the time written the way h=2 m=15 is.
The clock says h=11 m=12
